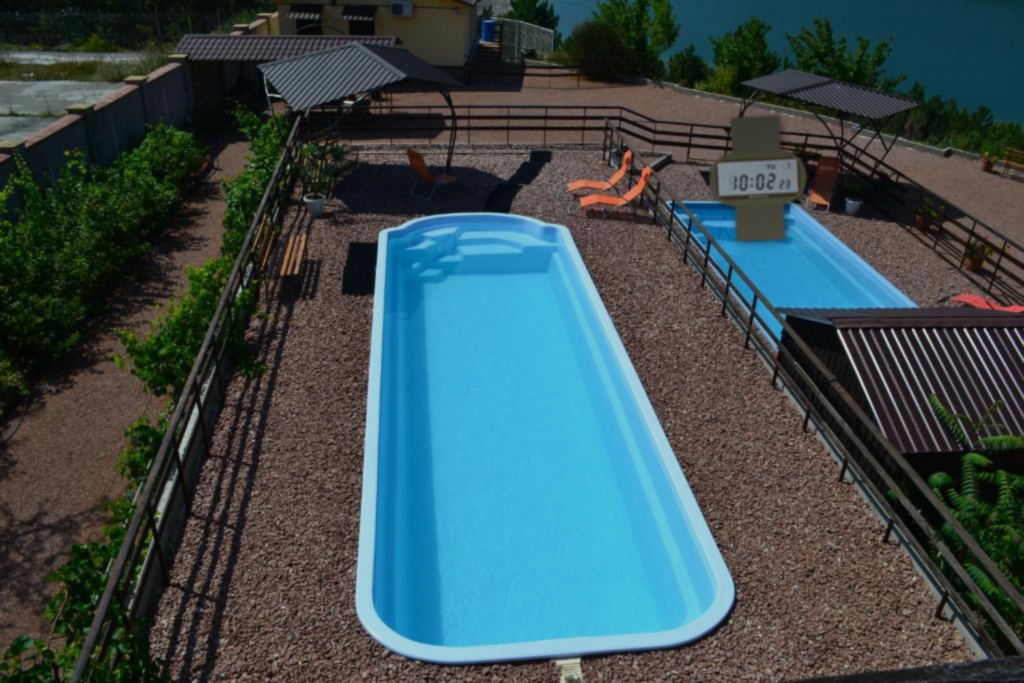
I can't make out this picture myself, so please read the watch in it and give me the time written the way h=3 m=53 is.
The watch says h=10 m=2
